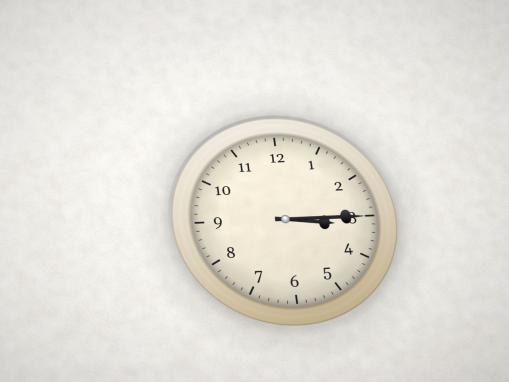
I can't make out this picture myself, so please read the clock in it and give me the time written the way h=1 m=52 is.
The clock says h=3 m=15
